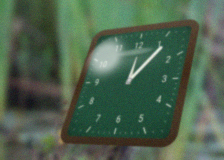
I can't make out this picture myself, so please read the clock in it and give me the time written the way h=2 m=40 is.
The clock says h=12 m=6
